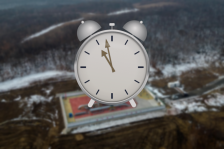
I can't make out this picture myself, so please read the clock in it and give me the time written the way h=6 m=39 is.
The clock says h=10 m=58
